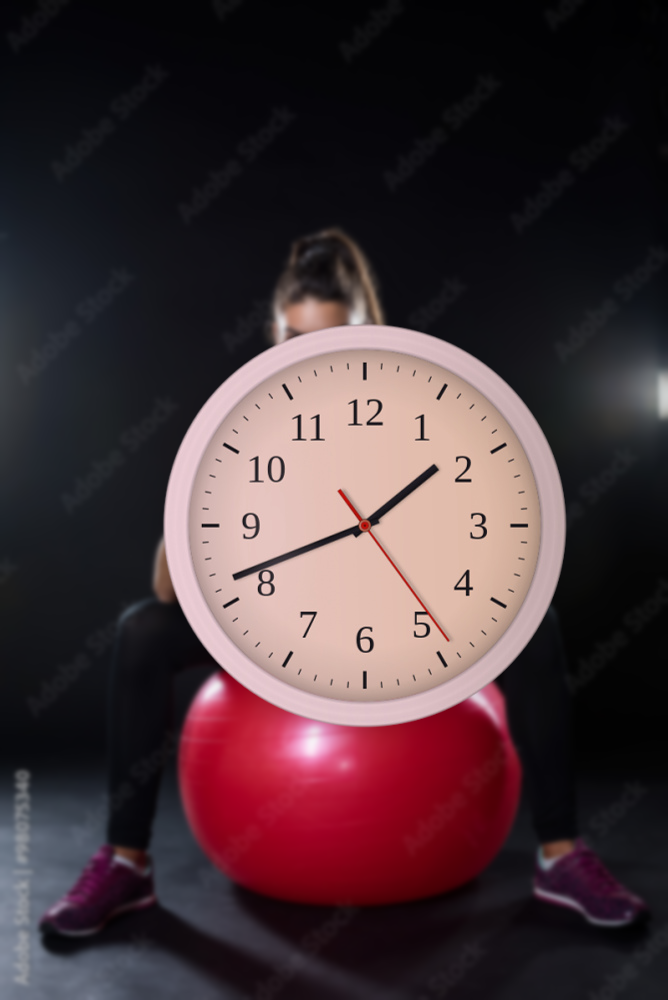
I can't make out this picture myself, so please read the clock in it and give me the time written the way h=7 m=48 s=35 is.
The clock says h=1 m=41 s=24
